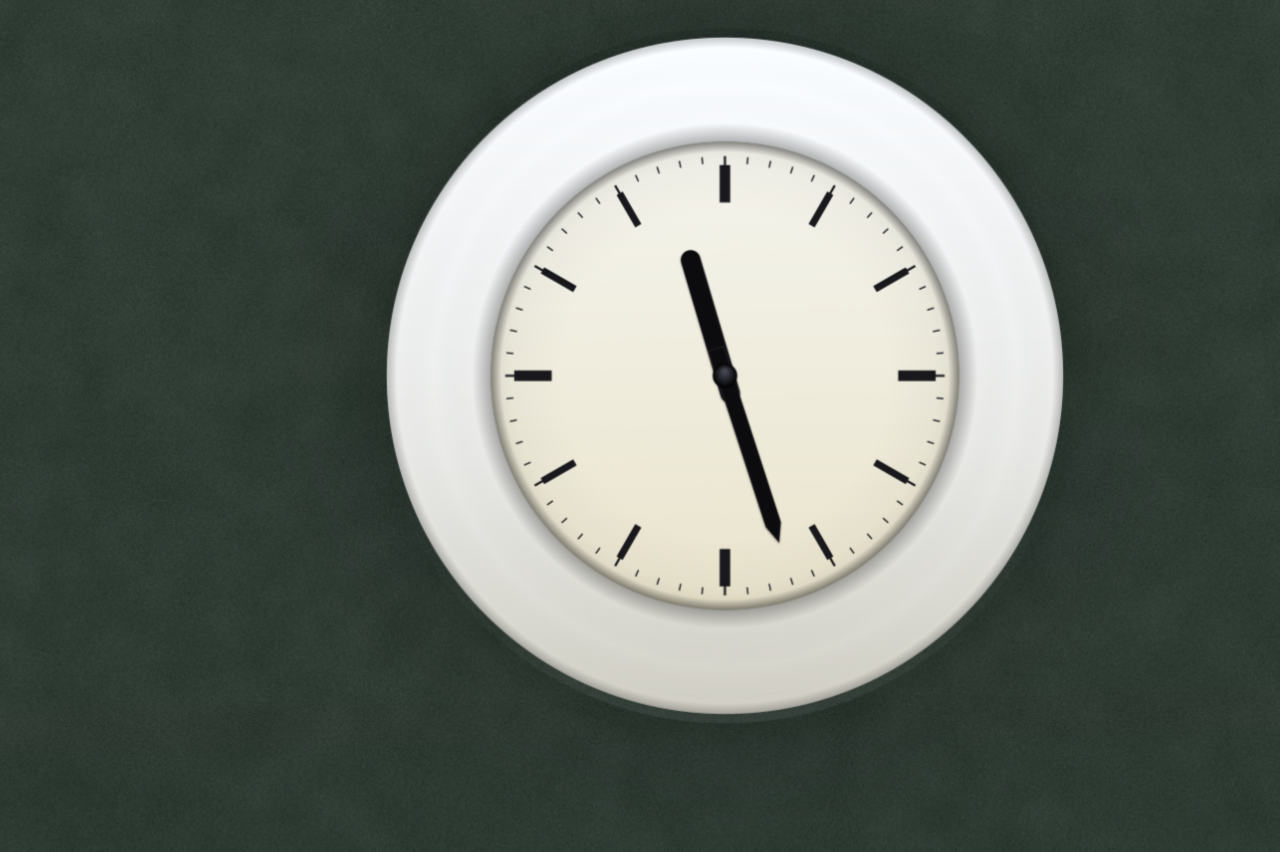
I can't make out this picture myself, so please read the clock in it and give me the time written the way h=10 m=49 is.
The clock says h=11 m=27
